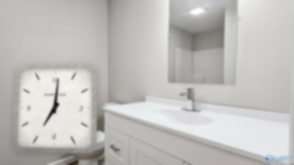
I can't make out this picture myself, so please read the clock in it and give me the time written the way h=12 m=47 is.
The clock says h=7 m=1
